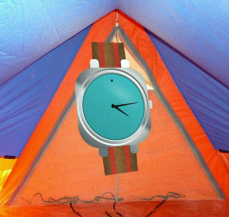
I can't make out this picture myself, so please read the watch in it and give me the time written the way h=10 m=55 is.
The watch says h=4 m=14
